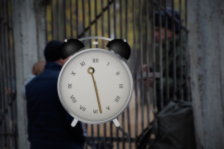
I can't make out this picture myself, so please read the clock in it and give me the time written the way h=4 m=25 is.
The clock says h=11 m=28
